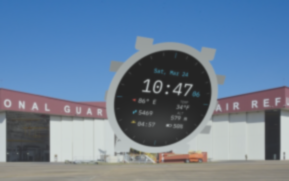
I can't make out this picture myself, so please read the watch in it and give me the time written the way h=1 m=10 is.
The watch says h=10 m=47
